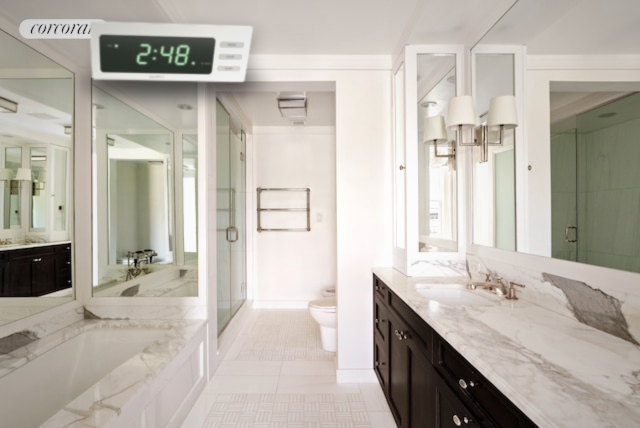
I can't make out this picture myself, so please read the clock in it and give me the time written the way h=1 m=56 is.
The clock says h=2 m=48
